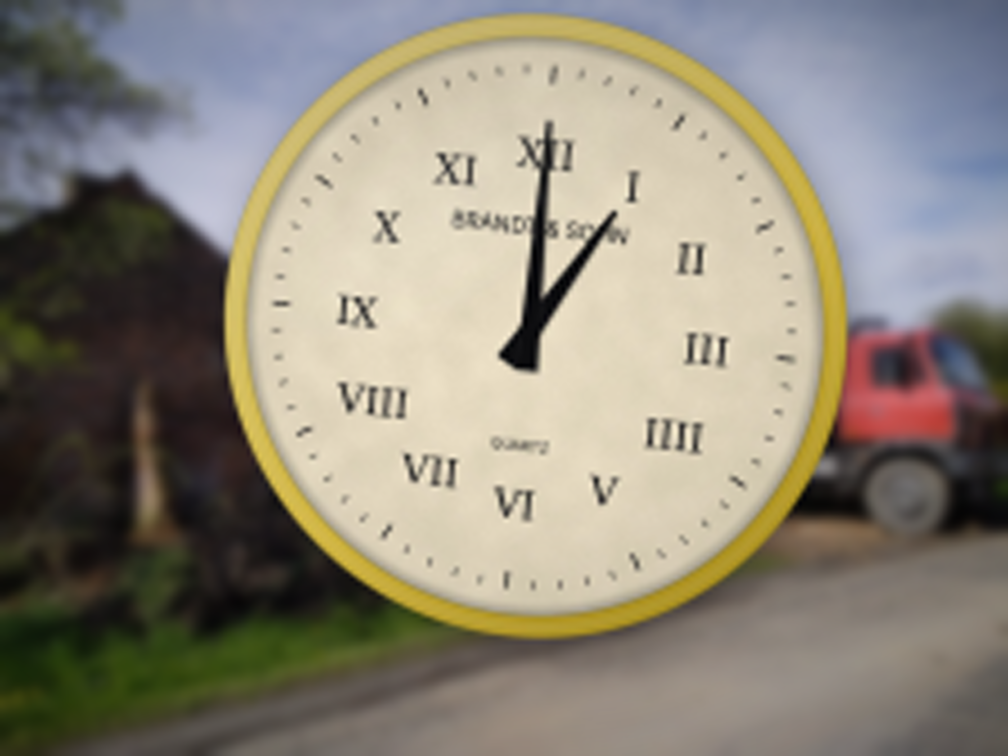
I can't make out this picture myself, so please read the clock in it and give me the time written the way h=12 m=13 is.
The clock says h=1 m=0
